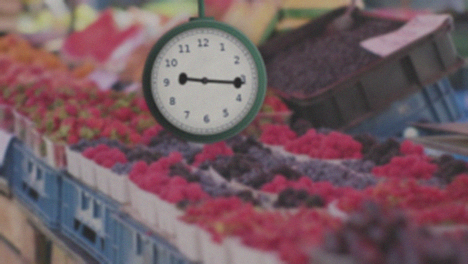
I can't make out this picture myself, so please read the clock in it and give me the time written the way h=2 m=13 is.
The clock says h=9 m=16
